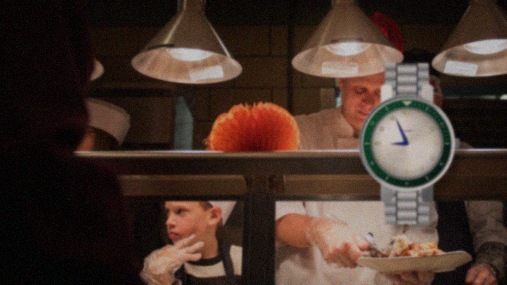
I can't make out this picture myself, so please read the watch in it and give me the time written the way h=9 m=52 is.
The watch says h=8 m=56
